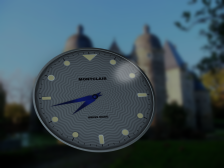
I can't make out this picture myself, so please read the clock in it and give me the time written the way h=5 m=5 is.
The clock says h=7 m=43
